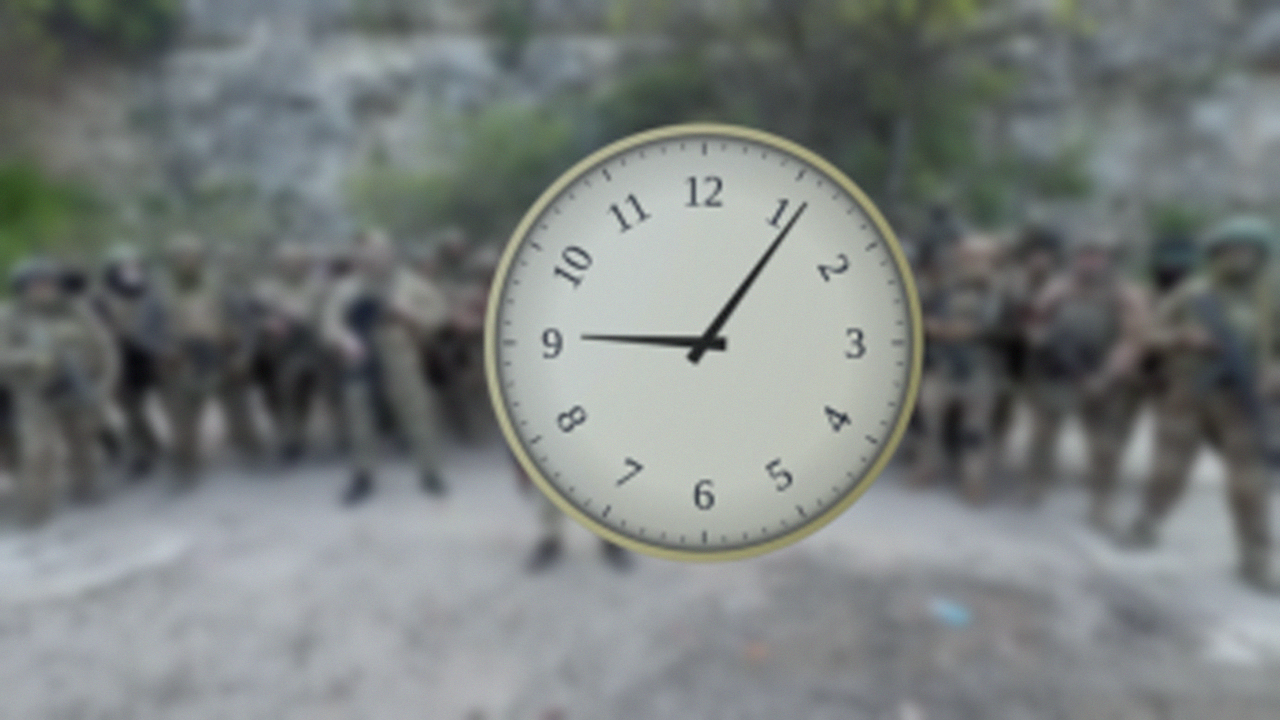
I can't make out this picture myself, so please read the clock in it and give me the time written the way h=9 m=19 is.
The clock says h=9 m=6
